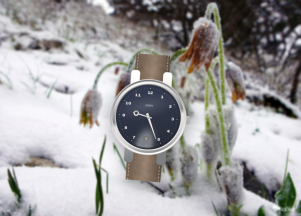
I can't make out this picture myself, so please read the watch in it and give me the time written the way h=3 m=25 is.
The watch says h=9 m=26
